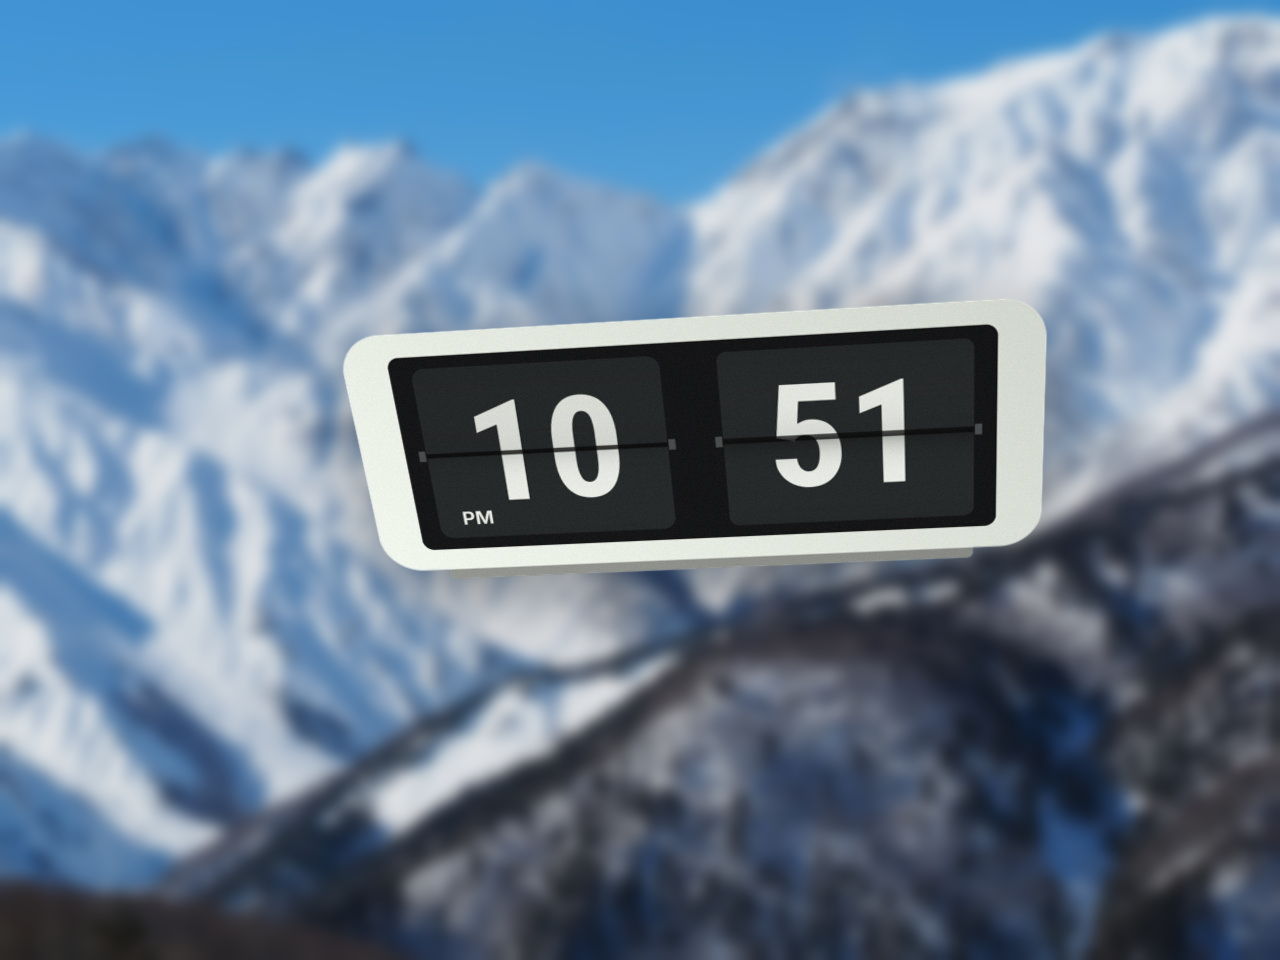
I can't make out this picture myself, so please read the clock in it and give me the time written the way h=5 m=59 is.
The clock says h=10 m=51
